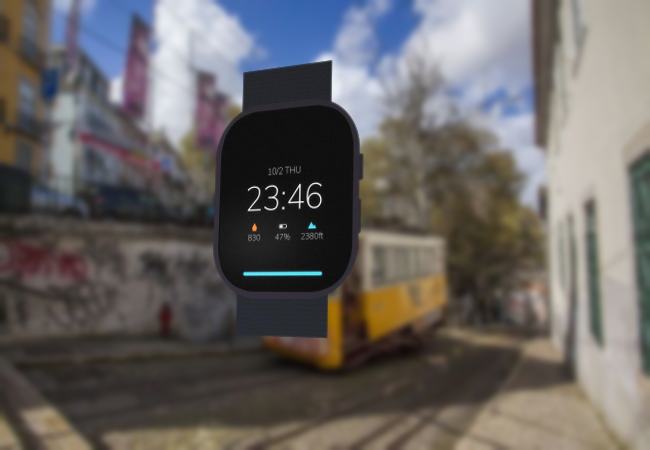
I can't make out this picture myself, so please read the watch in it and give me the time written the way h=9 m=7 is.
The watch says h=23 m=46
